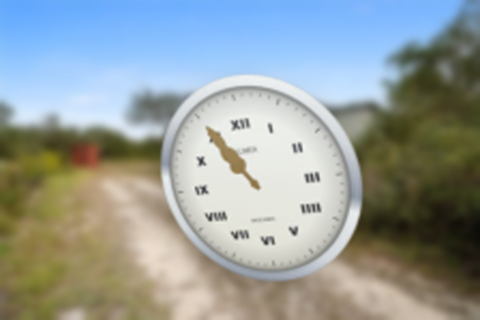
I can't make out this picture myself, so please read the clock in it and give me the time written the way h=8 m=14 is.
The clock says h=10 m=55
